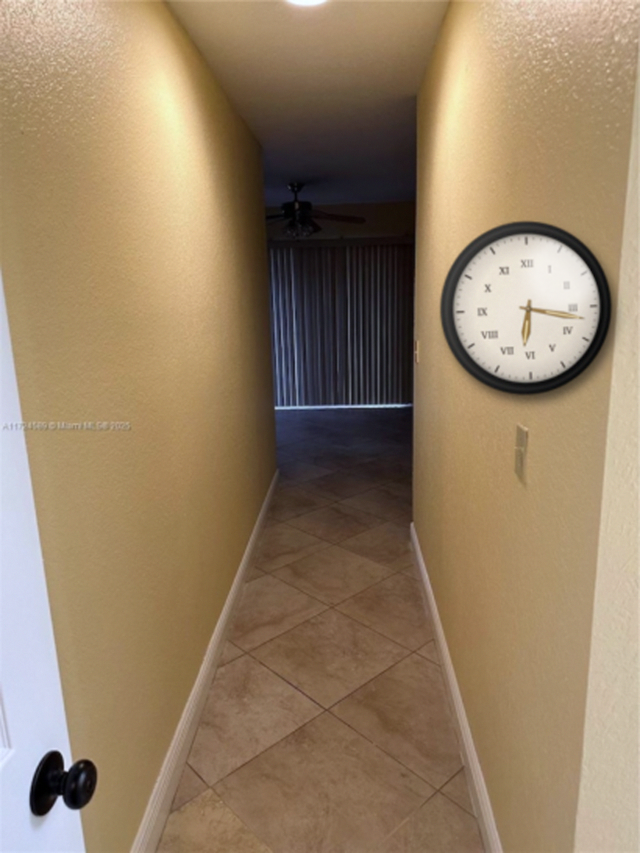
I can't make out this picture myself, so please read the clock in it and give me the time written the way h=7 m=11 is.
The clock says h=6 m=17
